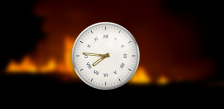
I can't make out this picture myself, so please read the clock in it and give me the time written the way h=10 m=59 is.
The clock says h=7 m=46
